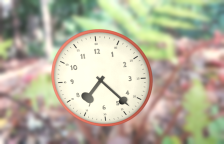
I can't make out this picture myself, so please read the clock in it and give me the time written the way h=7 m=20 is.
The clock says h=7 m=23
